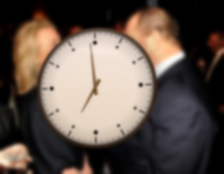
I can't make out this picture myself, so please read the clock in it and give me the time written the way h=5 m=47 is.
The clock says h=6 m=59
